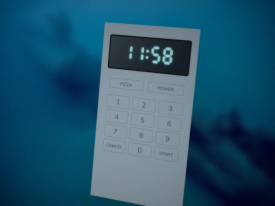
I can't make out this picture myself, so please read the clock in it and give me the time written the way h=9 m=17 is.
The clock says h=11 m=58
